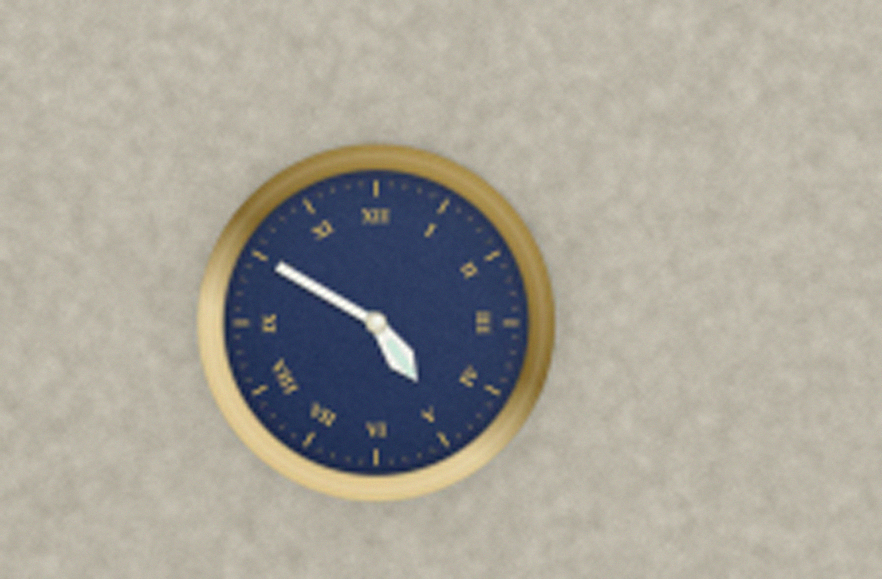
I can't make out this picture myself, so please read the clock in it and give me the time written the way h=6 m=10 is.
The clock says h=4 m=50
